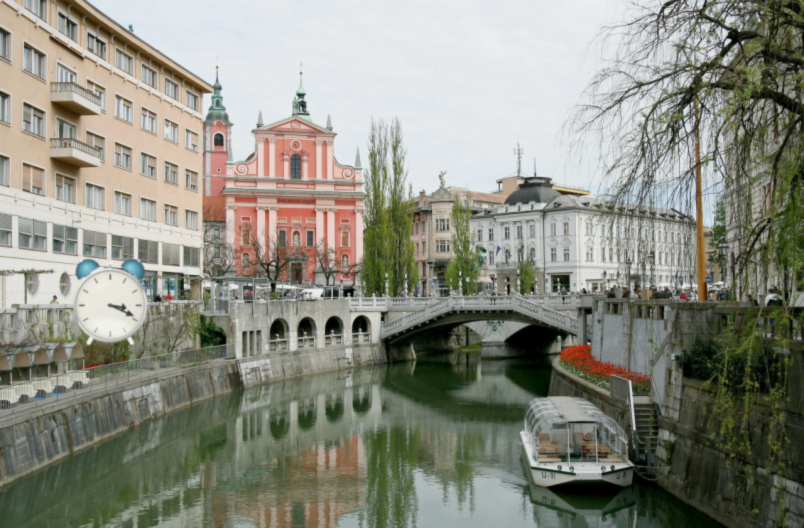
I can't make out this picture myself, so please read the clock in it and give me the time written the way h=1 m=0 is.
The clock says h=3 m=19
